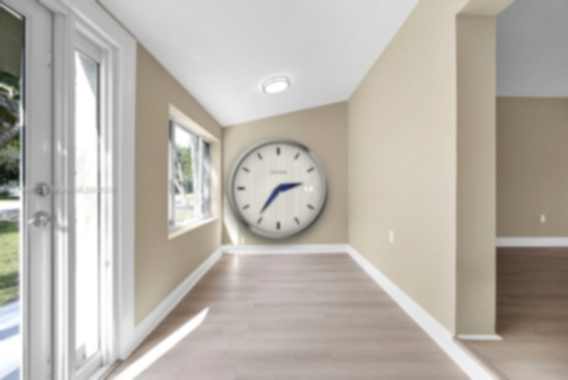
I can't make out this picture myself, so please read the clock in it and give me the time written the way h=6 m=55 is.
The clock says h=2 m=36
